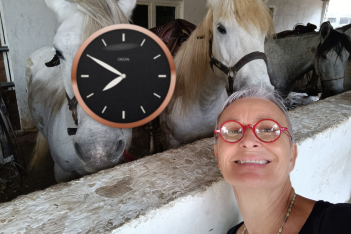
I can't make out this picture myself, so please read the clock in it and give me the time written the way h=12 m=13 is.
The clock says h=7 m=50
